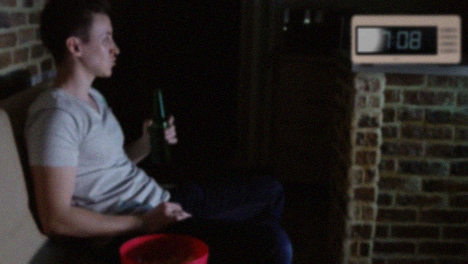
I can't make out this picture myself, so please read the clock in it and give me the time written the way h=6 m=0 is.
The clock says h=7 m=8
